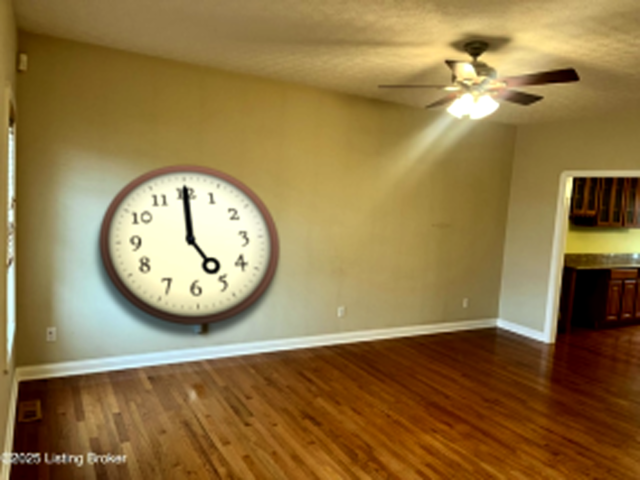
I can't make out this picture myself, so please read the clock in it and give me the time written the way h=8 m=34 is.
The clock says h=5 m=0
